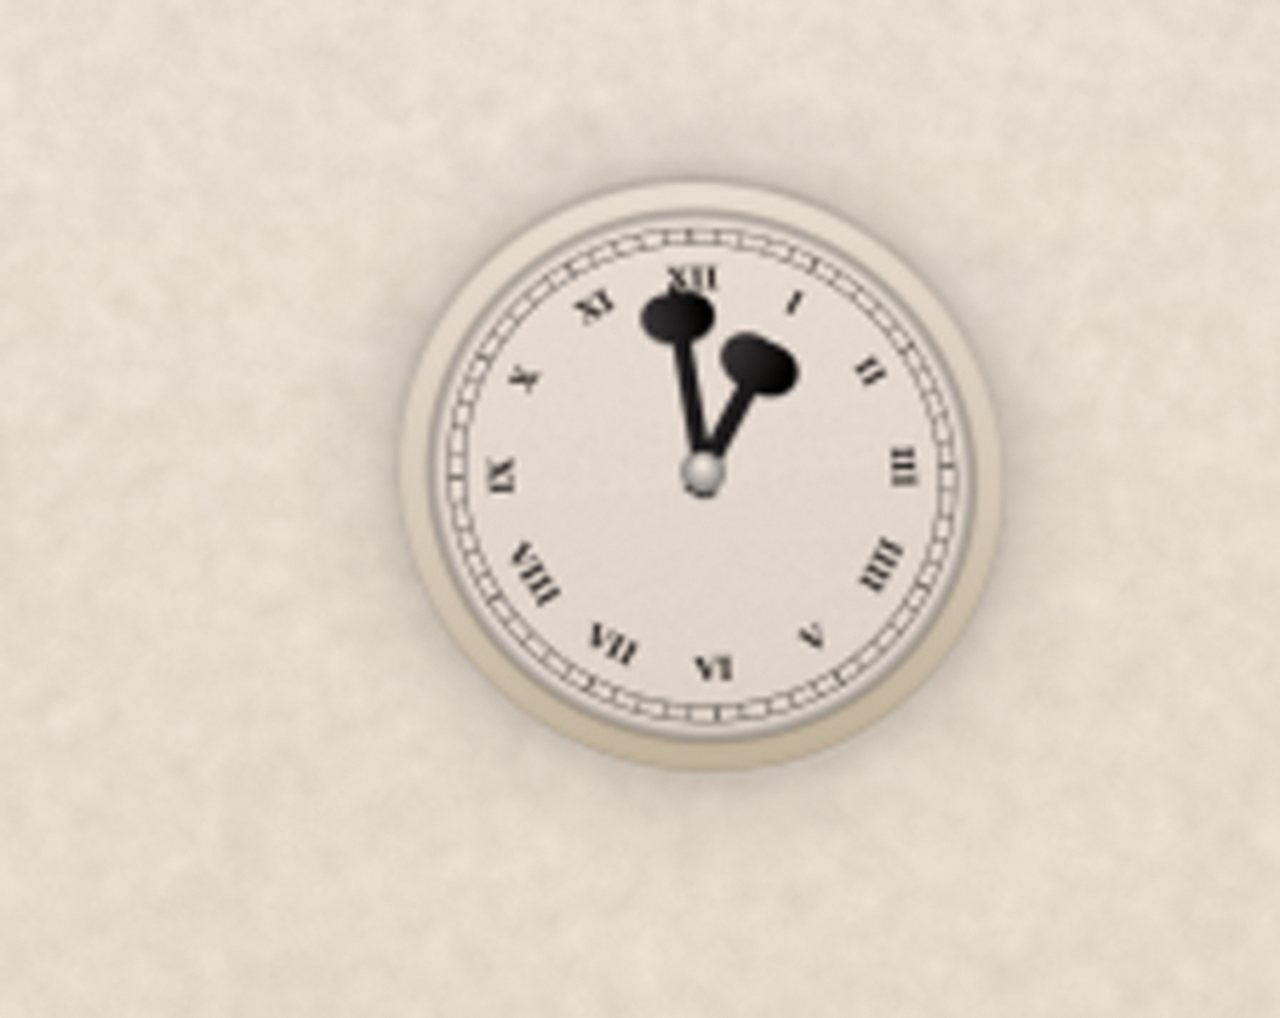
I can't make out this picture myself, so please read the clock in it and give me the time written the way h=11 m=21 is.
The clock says h=12 m=59
